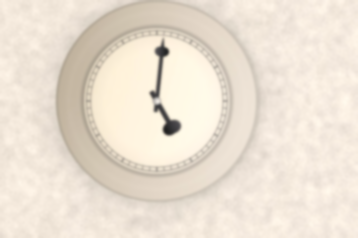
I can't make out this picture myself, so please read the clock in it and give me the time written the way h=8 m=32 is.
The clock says h=5 m=1
